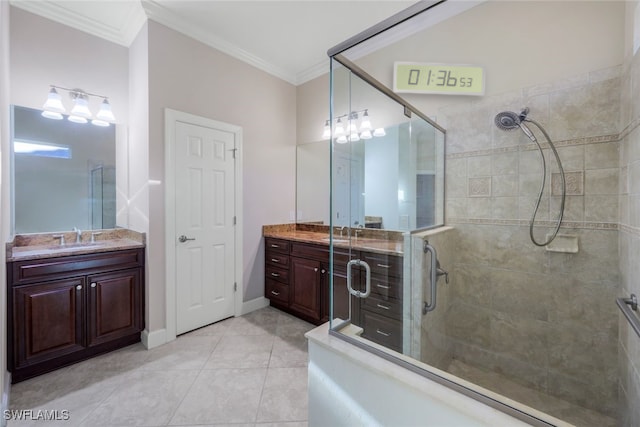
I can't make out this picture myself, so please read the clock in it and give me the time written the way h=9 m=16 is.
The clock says h=1 m=36
